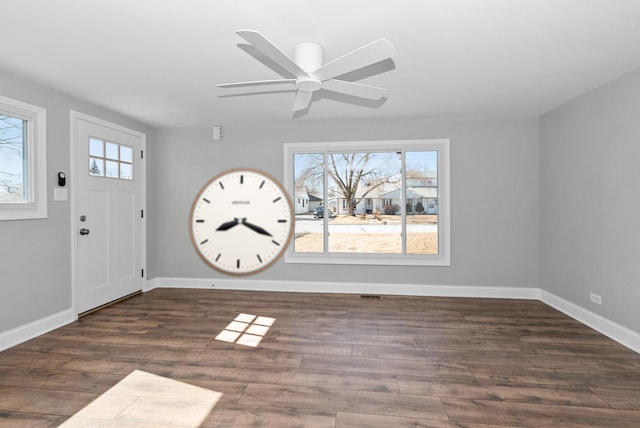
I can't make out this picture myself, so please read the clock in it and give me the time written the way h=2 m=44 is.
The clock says h=8 m=19
